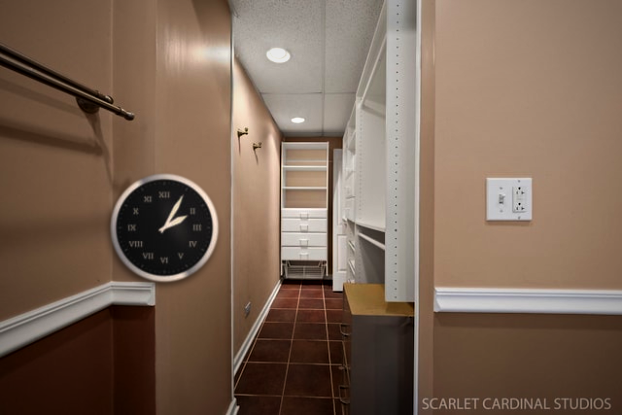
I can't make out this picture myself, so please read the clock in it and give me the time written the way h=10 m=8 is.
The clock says h=2 m=5
